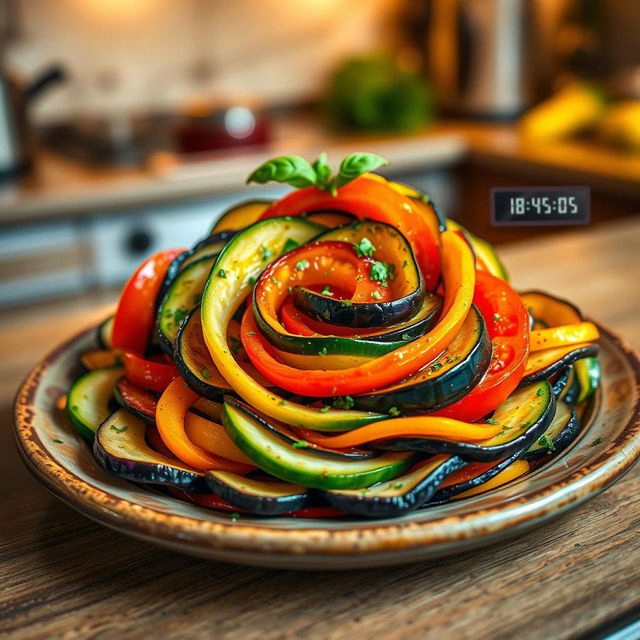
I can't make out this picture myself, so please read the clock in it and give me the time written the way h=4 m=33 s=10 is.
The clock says h=18 m=45 s=5
